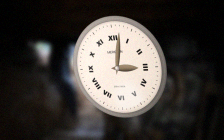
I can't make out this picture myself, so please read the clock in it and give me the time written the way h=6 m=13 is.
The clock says h=3 m=2
